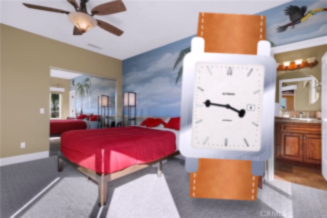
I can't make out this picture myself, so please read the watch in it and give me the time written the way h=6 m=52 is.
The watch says h=3 m=46
